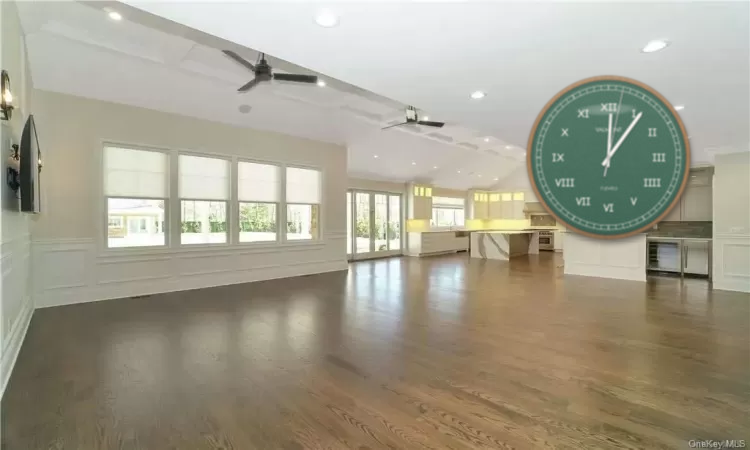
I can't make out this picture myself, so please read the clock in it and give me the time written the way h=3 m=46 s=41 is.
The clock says h=12 m=6 s=2
